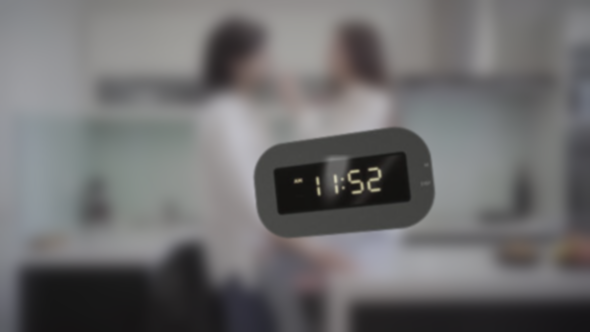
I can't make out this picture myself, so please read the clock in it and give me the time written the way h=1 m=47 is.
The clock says h=11 m=52
